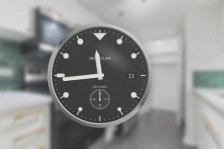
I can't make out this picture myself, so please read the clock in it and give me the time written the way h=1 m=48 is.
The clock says h=11 m=44
